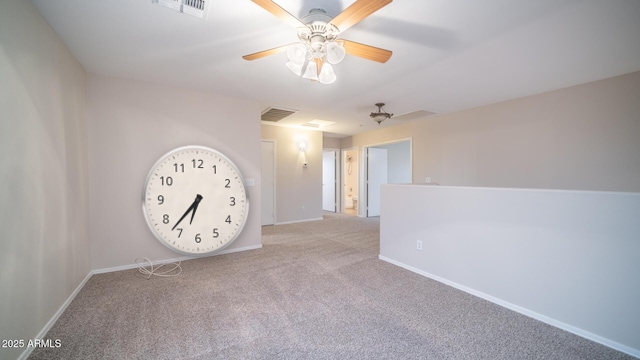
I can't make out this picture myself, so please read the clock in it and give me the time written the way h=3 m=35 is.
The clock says h=6 m=37
